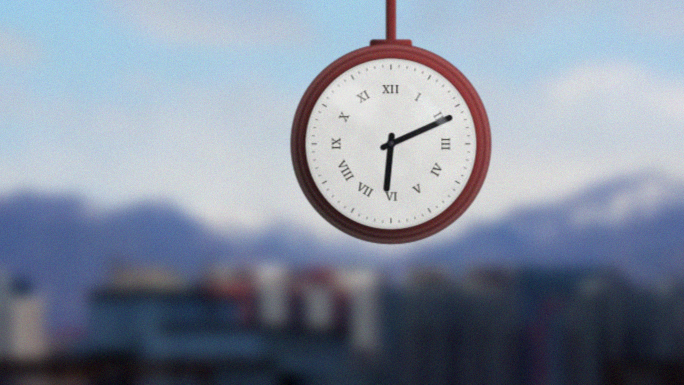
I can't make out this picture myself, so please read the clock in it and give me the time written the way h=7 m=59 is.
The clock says h=6 m=11
